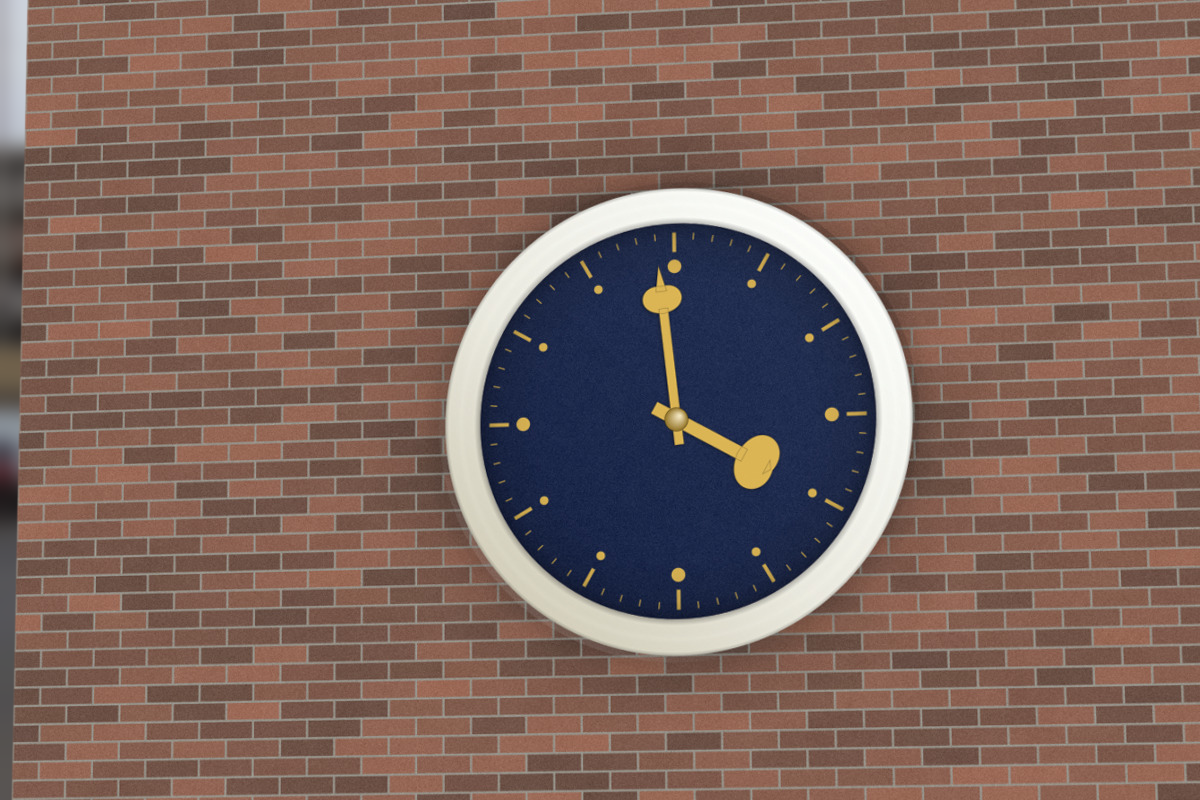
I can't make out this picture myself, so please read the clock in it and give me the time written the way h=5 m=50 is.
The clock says h=3 m=59
